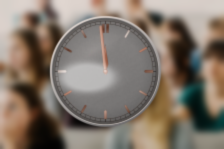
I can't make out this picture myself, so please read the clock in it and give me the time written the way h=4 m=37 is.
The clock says h=11 m=59
